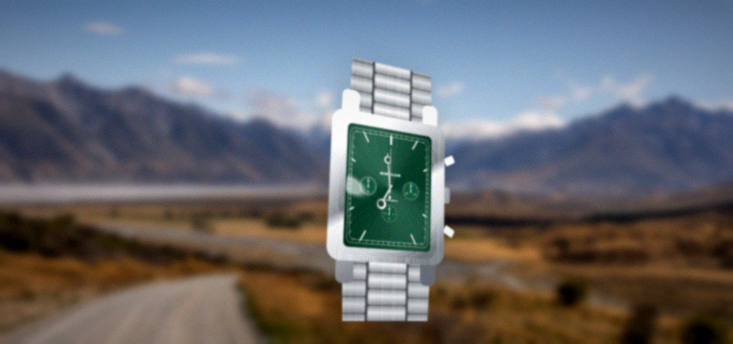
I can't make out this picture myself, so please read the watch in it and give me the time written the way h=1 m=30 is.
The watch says h=6 m=59
